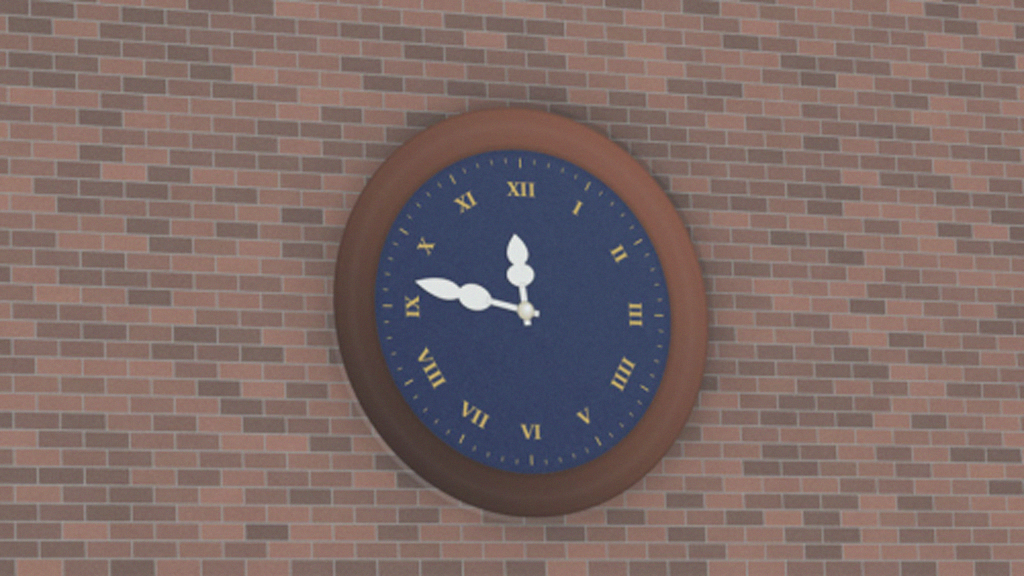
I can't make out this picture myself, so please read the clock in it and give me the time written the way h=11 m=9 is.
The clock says h=11 m=47
